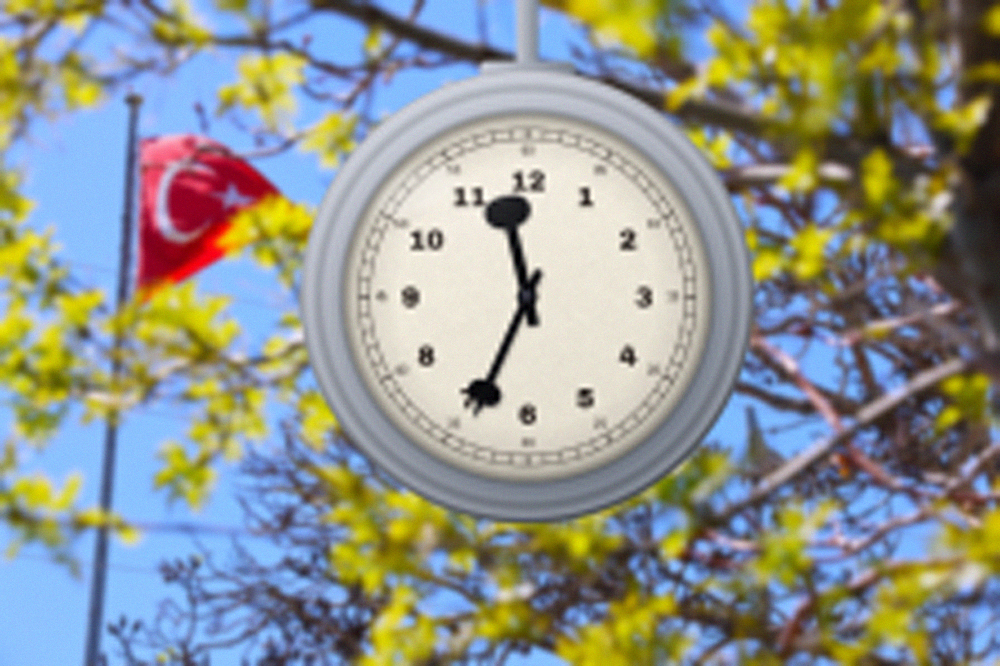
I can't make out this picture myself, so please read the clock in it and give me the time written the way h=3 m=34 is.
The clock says h=11 m=34
